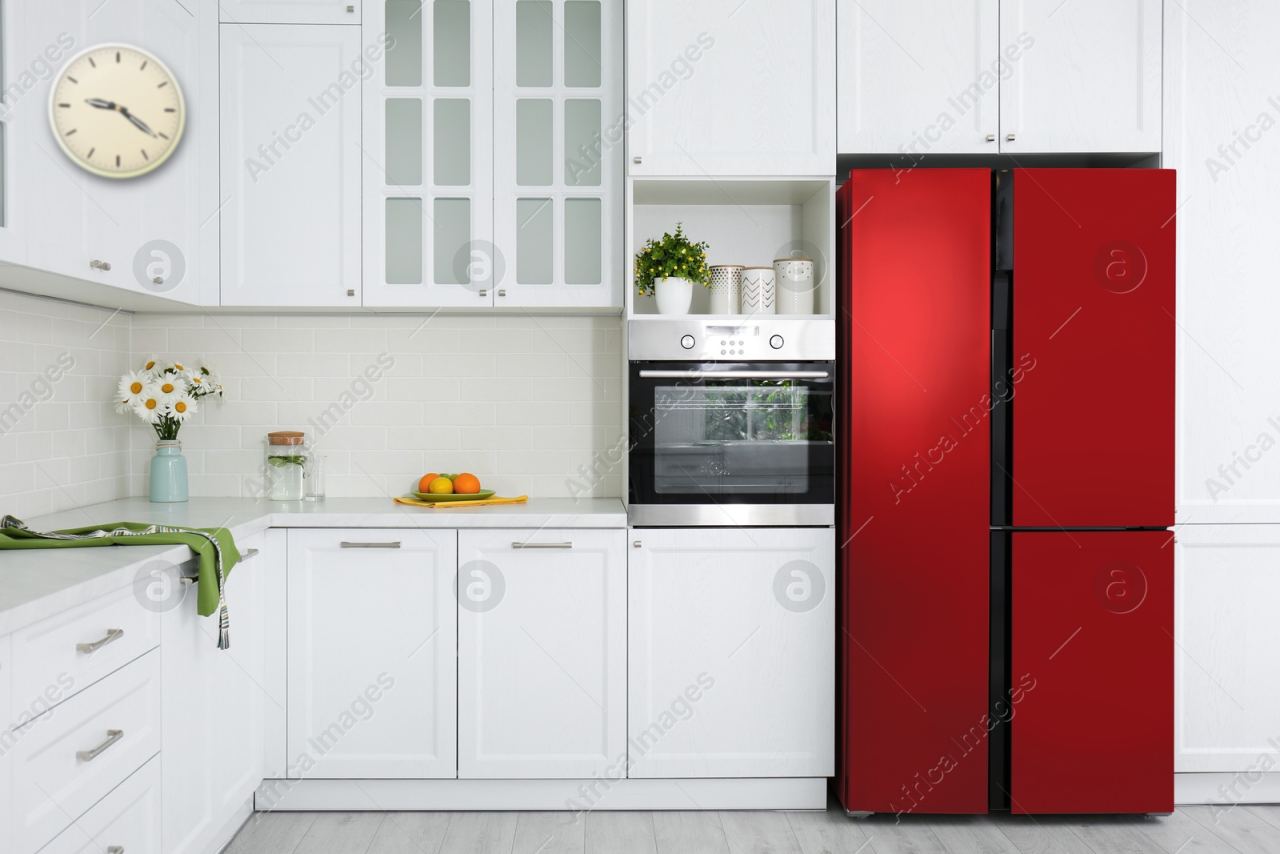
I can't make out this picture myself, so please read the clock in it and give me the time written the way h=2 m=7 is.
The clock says h=9 m=21
